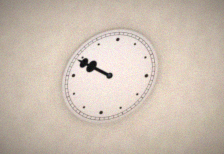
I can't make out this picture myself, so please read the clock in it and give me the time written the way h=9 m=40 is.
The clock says h=9 m=49
